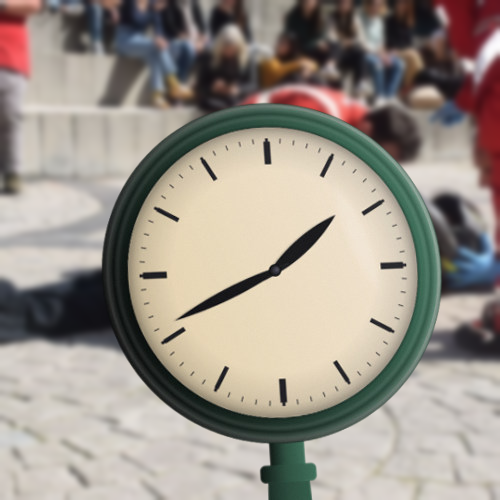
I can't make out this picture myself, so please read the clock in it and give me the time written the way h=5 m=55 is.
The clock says h=1 m=41
